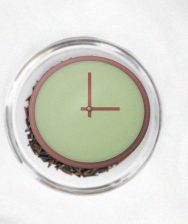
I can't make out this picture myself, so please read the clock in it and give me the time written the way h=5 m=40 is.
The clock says h=3 m=0
